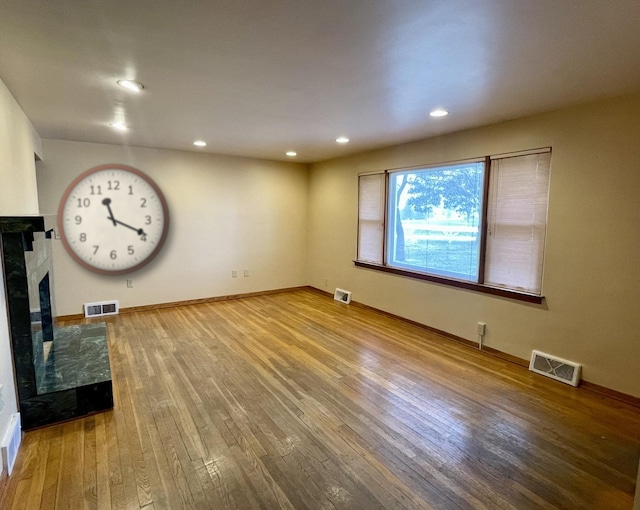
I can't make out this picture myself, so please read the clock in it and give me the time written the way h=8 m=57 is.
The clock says h=11 m=19
